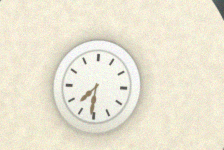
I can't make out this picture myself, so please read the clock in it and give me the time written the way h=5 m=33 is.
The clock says h=7 m=31
